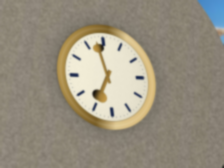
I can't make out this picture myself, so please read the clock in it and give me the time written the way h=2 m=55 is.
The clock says h=6 m=58
